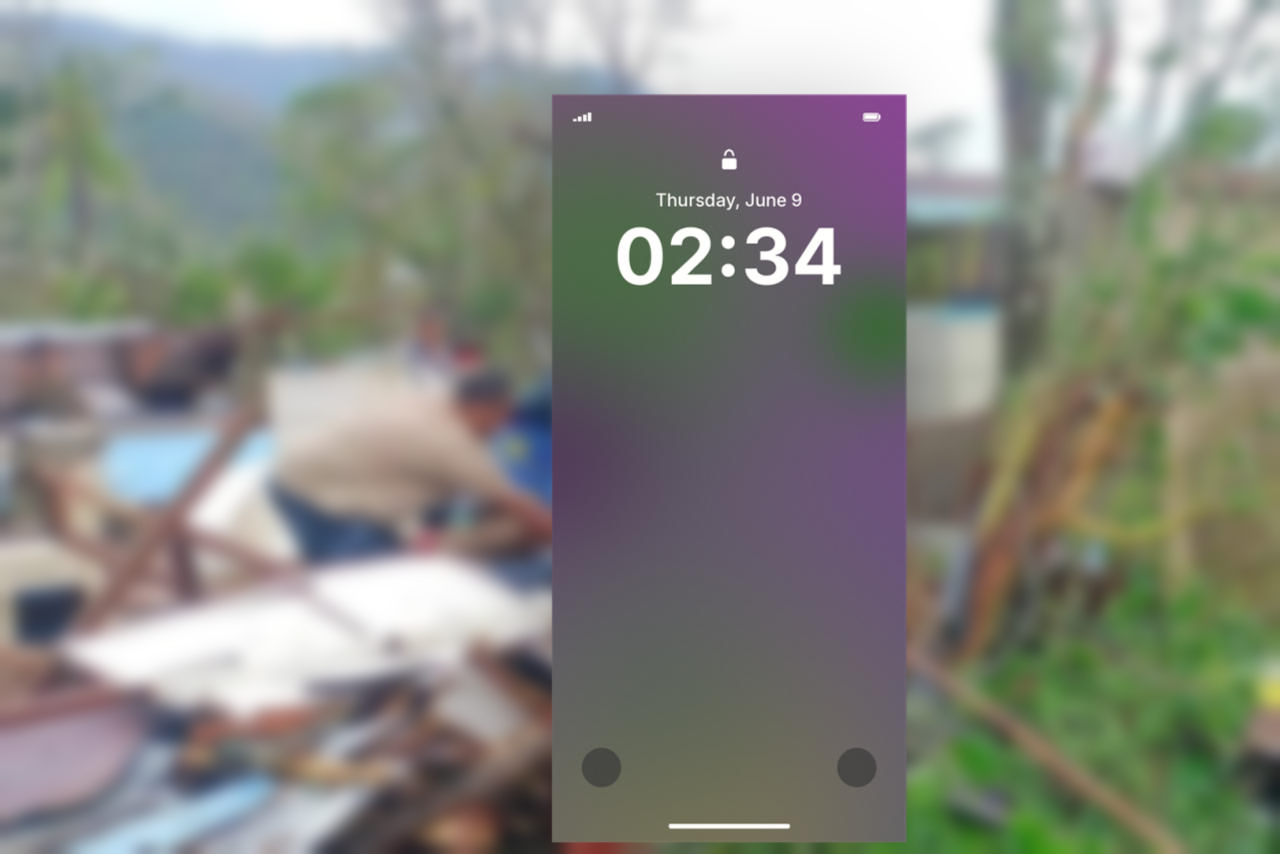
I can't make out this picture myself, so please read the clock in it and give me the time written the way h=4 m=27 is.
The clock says h=2 m=34
